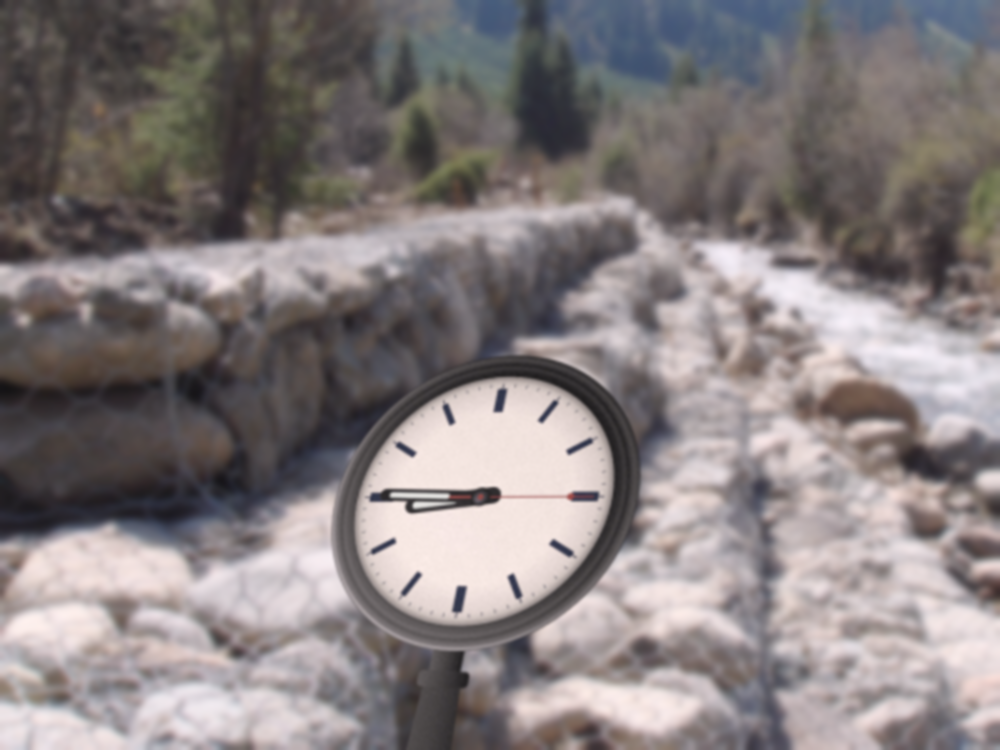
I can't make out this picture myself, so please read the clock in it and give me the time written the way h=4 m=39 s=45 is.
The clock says h=8 m=45 s=15
